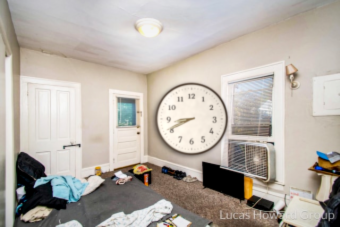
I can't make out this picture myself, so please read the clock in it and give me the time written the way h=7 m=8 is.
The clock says h=8 m=41
